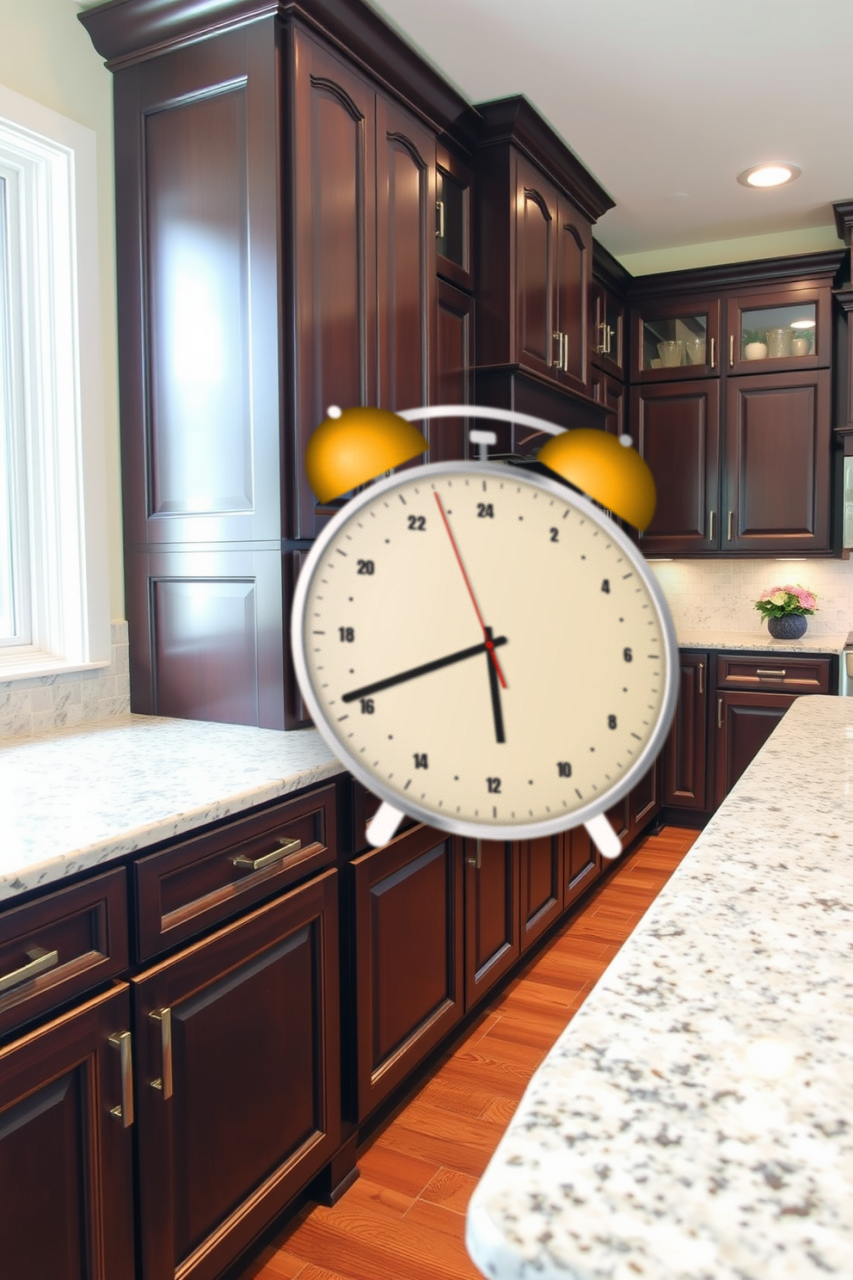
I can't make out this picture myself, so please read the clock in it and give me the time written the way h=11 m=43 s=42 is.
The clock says h=11 m=40 s=57
